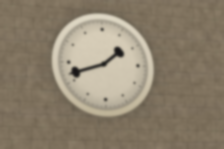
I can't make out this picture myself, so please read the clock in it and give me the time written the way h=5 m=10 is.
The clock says h=1 m=42
